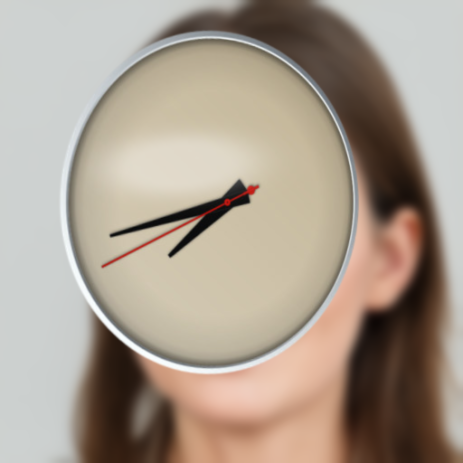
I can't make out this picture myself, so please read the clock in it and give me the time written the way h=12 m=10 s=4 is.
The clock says h=7 m=42 s=41
